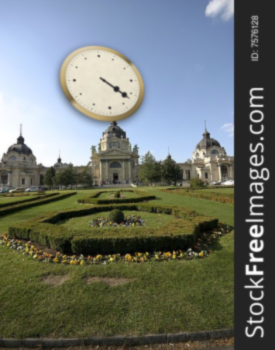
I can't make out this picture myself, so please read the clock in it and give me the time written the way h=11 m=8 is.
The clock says h=4 m=22
